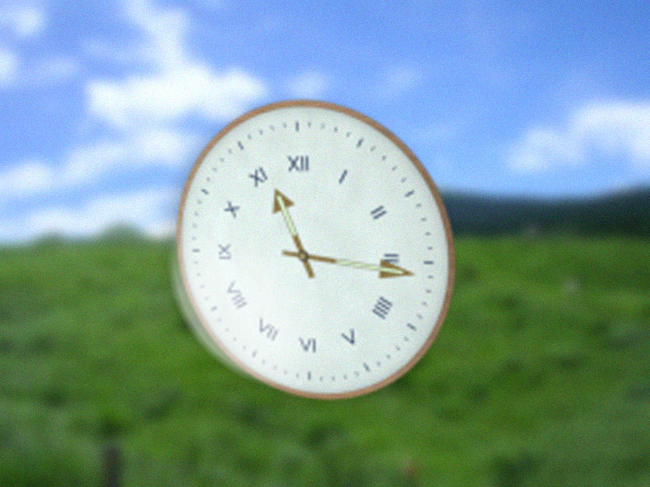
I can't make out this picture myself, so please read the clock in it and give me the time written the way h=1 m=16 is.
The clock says h=11 m=16
